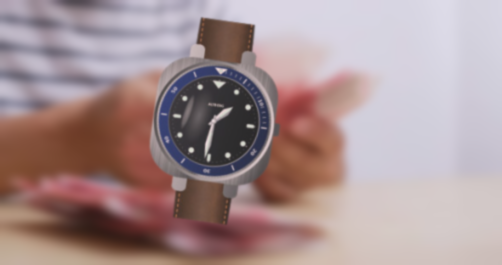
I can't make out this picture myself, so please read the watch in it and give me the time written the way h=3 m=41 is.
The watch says h=1 m=31
